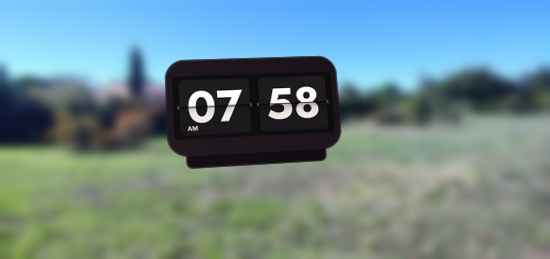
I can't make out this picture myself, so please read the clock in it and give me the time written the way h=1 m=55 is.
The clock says h=7 m=58
